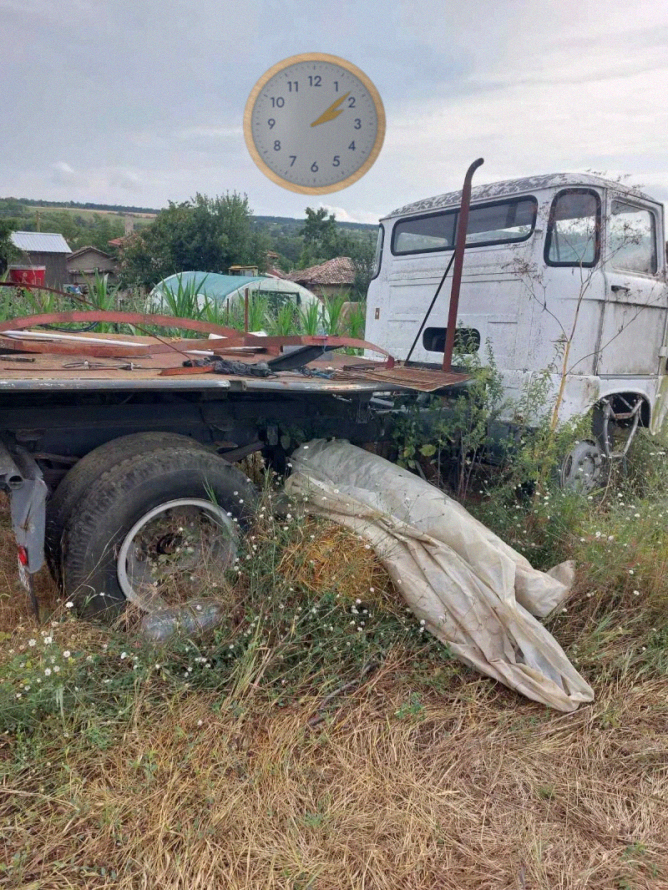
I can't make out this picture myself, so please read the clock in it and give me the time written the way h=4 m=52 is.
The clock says h=2 m=8
